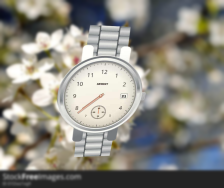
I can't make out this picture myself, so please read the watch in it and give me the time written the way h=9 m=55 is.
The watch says h=7 m=38
